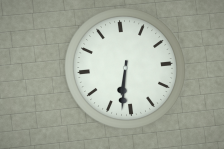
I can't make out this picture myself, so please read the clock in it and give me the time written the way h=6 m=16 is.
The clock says h=6 m=32
